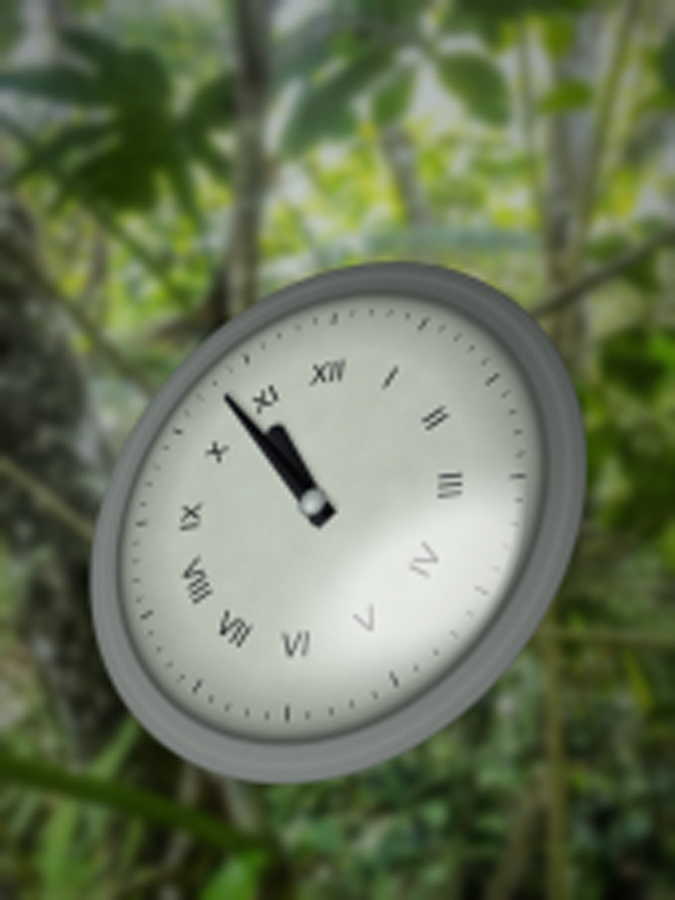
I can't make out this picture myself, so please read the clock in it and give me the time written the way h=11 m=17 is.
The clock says h=10 m=53
